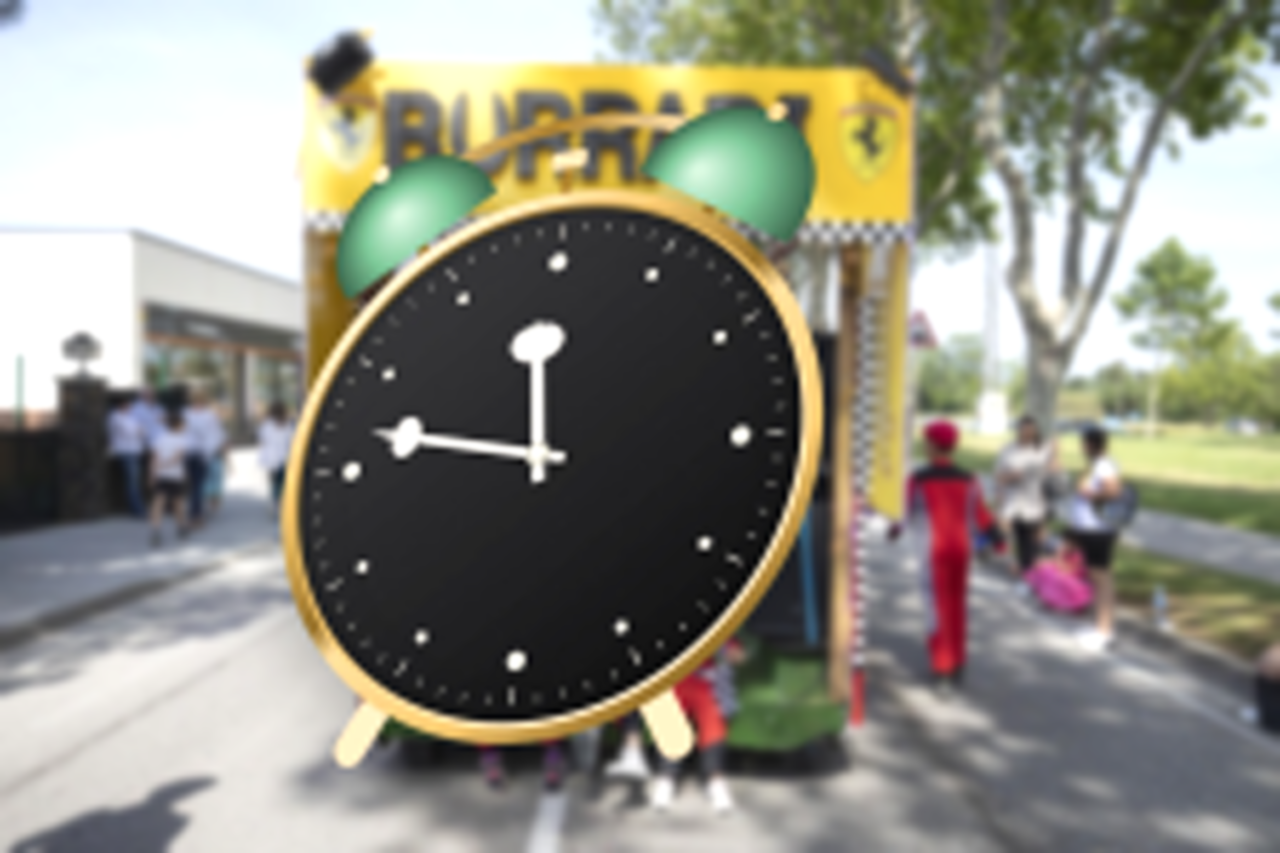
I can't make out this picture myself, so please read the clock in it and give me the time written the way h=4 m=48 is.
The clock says h=11 m=47
